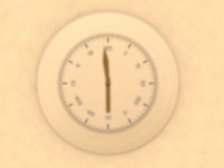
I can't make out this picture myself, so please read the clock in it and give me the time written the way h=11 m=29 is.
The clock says h=5 m=59
